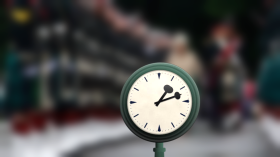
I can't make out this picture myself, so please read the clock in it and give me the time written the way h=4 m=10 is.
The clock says h=1 m=12
